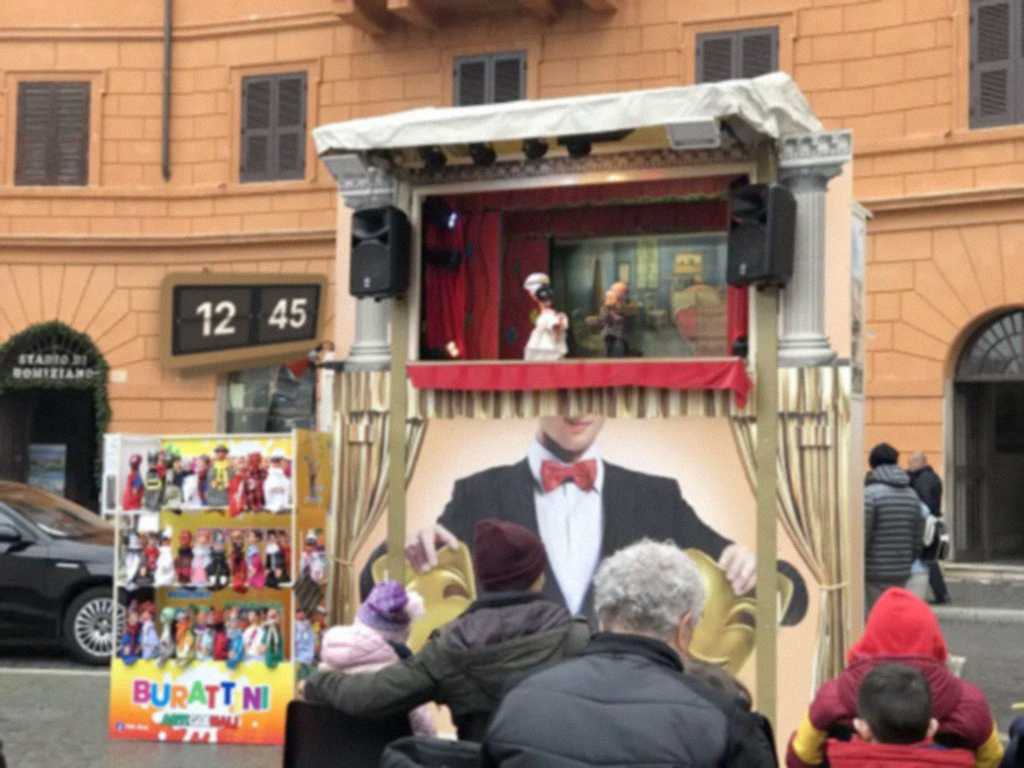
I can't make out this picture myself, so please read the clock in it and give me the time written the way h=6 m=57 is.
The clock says h=12 m=45
